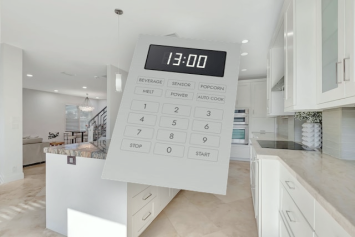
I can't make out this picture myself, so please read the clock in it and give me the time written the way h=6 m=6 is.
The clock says h=13 m=0
